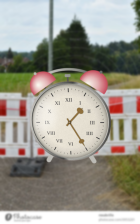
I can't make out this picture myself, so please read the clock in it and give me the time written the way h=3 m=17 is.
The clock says h=1 m=25
